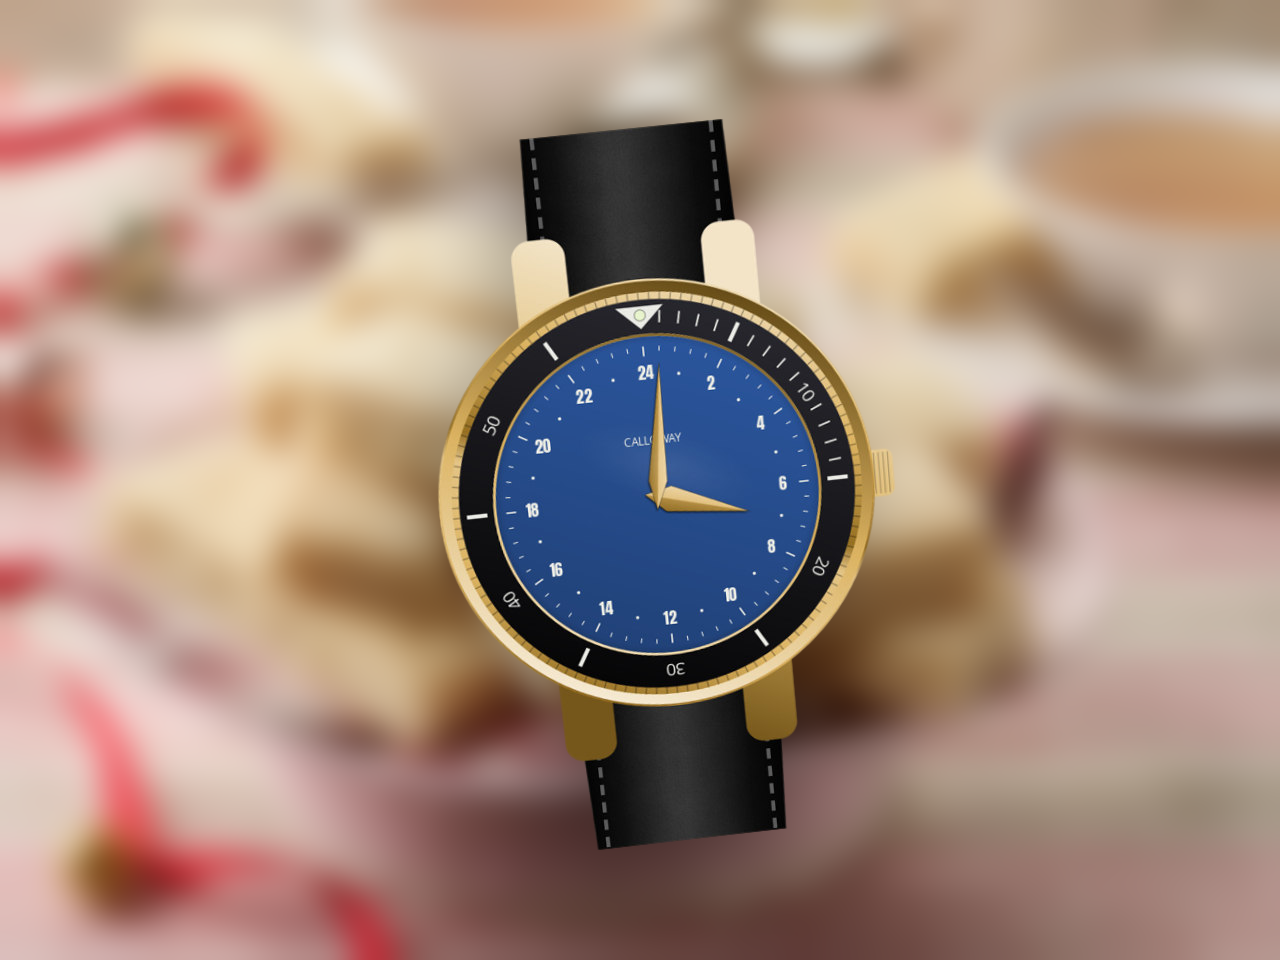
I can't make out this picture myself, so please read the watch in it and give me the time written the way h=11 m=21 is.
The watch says h=7 m=1
